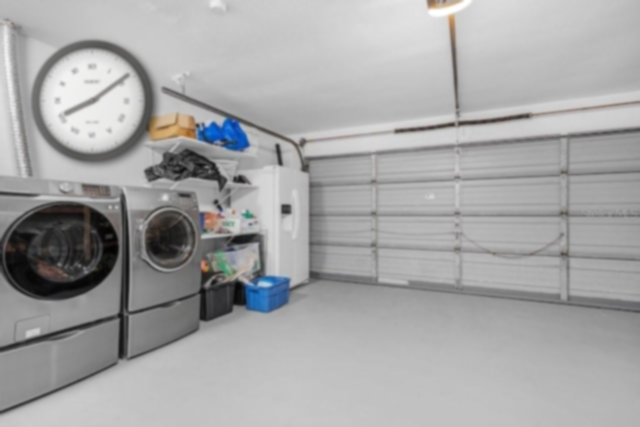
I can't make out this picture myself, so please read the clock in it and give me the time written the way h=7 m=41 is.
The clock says h=8 m=9
